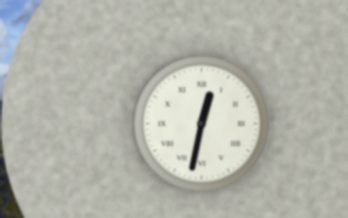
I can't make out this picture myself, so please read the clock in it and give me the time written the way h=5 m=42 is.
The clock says h=12 m=32
